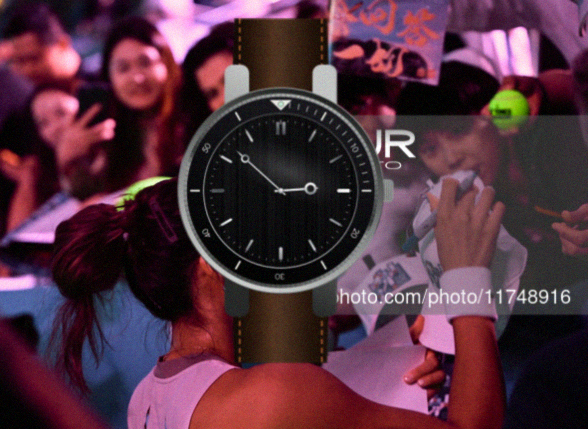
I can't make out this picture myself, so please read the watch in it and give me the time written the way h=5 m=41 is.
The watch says h=2 m=52
